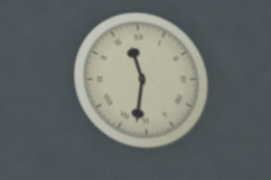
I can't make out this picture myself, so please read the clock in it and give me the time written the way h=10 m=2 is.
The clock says h=11 m=32
